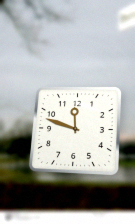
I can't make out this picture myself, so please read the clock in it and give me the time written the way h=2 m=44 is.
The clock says h=11 m=48
